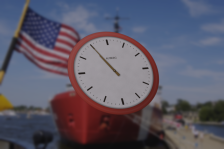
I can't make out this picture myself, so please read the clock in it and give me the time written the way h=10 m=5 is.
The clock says h=10 m=55
